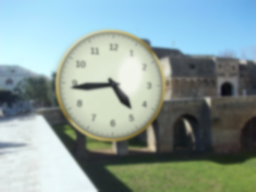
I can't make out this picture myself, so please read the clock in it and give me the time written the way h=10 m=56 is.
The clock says h=4 m=44
